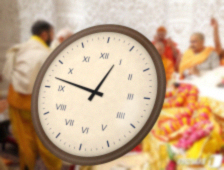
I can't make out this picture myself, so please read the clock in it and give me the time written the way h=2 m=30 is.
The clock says h=12 m=47
